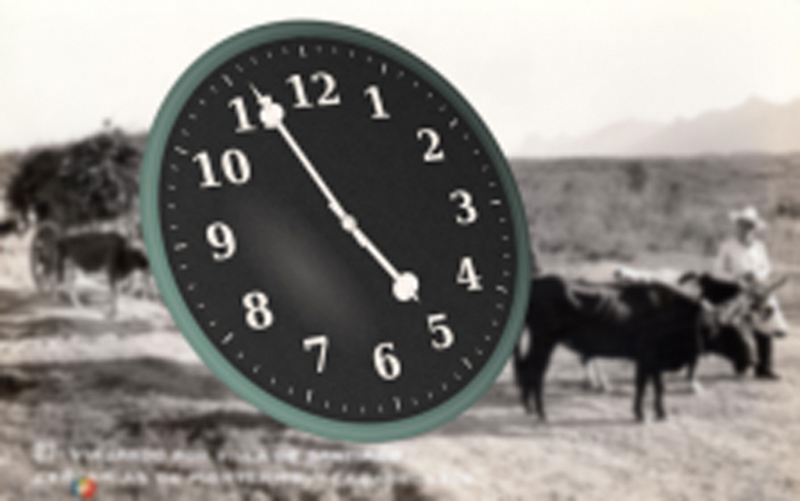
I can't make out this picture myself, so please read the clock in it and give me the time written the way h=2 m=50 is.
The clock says h=4 m=56
